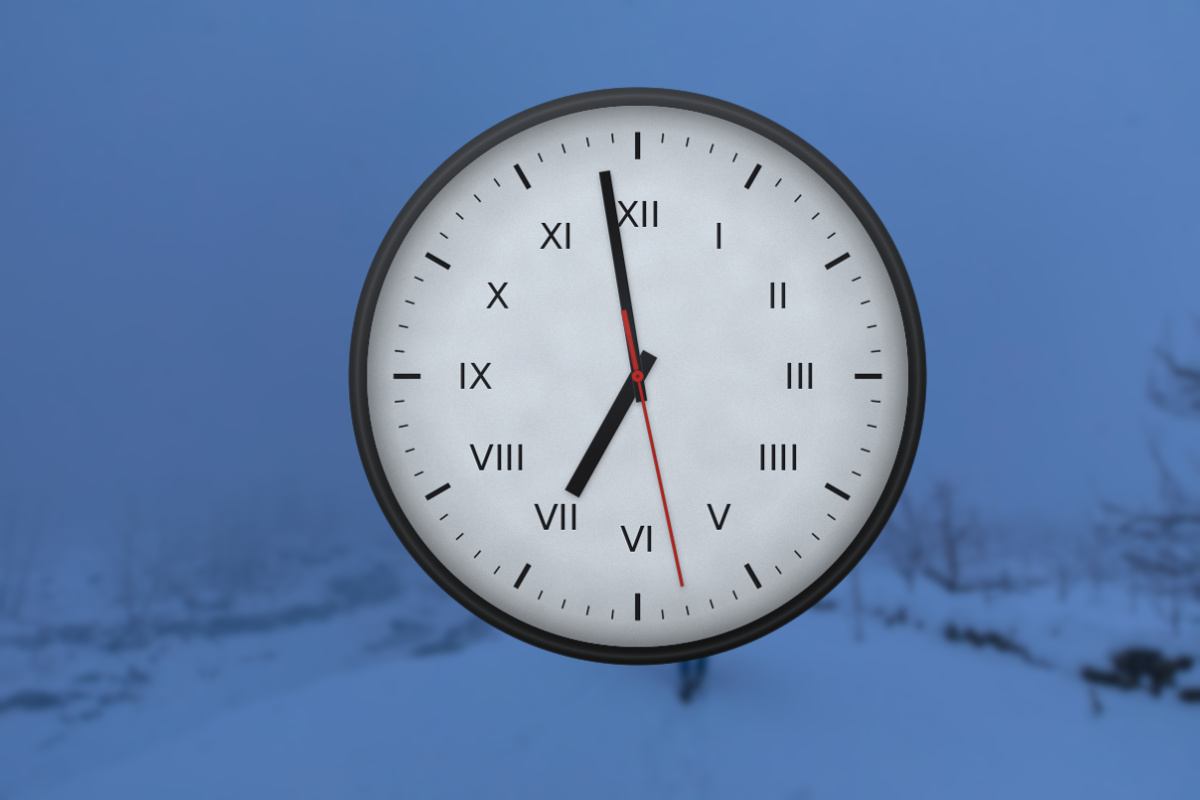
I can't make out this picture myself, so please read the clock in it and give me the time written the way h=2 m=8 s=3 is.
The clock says h=6 m=58 s=28
